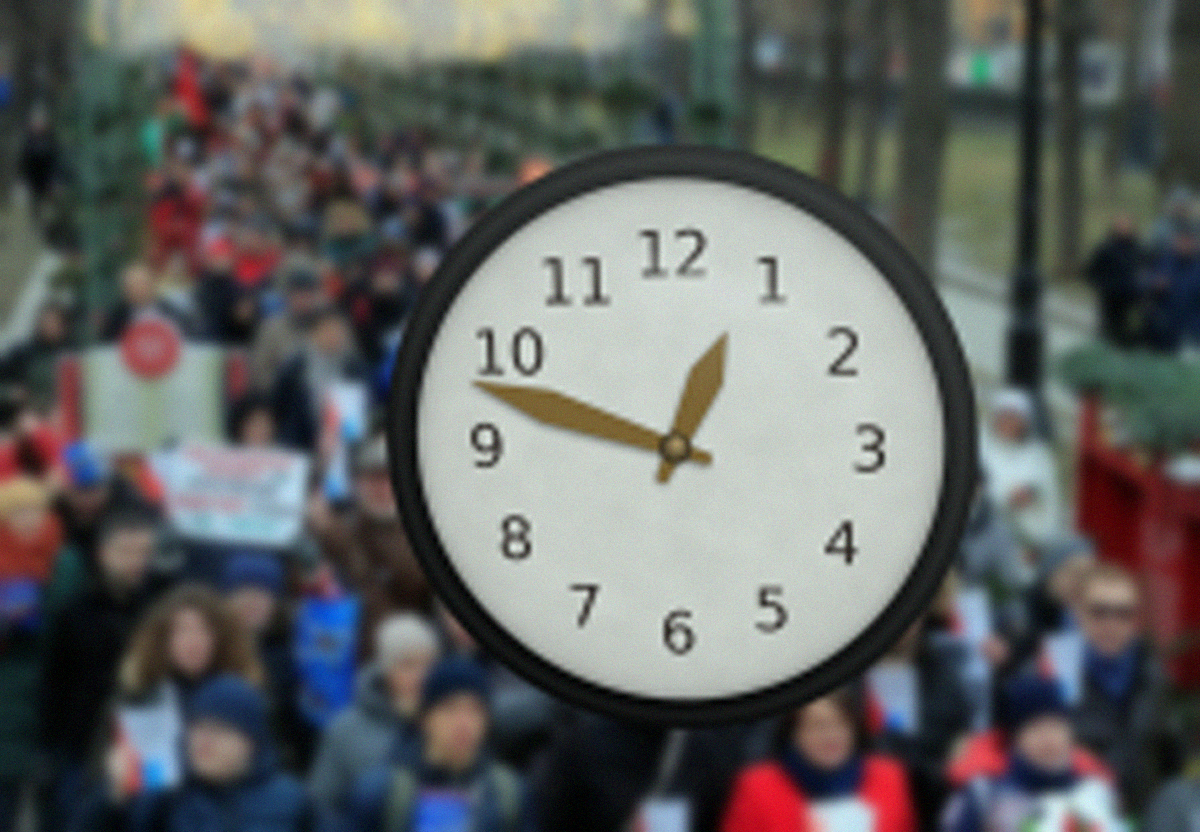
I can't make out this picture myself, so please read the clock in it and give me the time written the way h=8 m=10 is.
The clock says h=12 m=48
